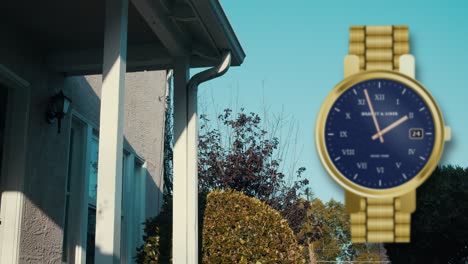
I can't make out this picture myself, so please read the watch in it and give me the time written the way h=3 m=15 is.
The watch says h=1 m=57
